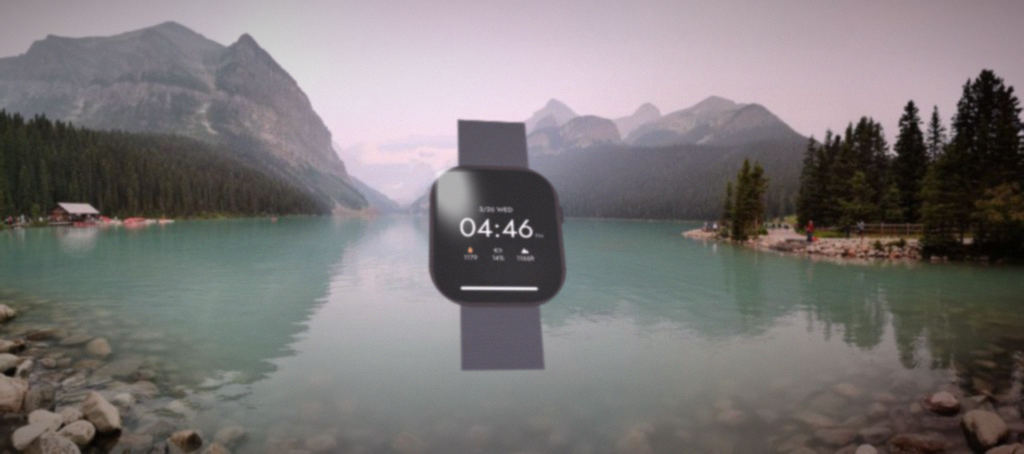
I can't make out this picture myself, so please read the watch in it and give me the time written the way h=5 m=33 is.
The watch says h=4 m=46
